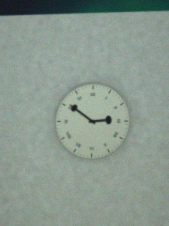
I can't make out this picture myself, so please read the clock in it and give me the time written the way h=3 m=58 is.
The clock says h=2 m=51
